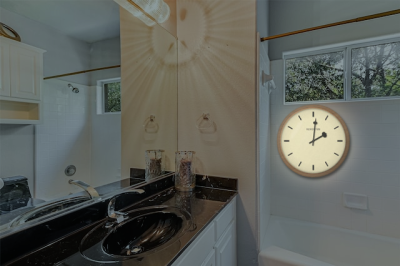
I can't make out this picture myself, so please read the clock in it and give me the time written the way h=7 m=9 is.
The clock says h=2 m=1
